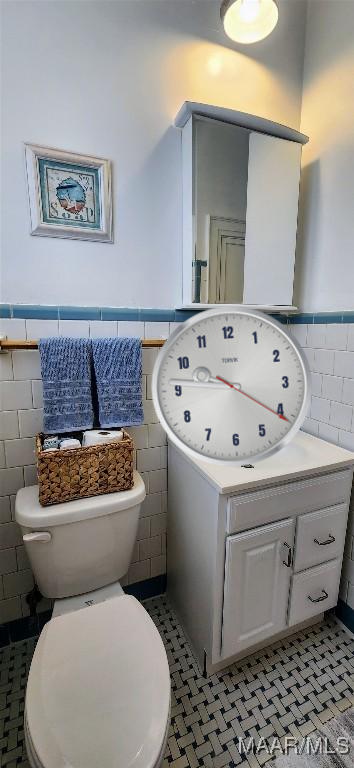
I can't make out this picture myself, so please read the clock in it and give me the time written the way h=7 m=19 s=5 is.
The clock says h=9 m=46 s=21
